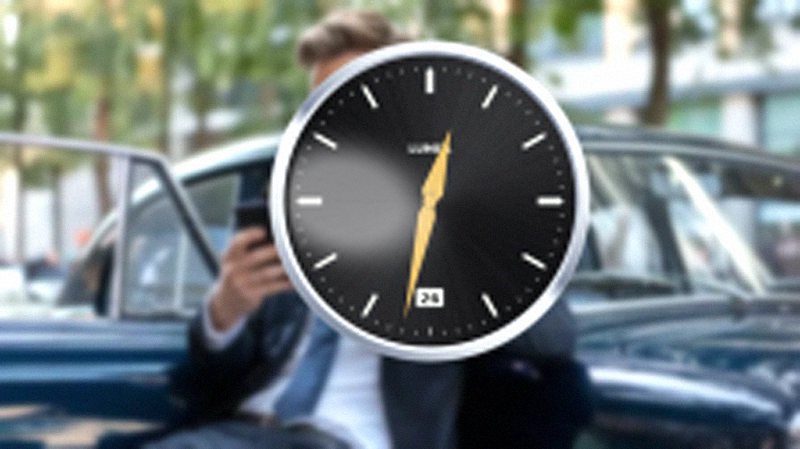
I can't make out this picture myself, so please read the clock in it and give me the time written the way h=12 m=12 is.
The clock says h=12 m=32
